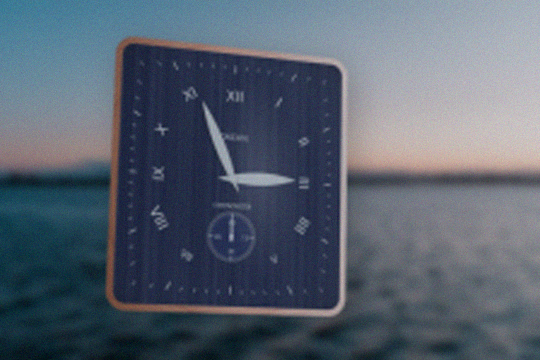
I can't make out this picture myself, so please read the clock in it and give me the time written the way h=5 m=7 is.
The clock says h=2 m=56
